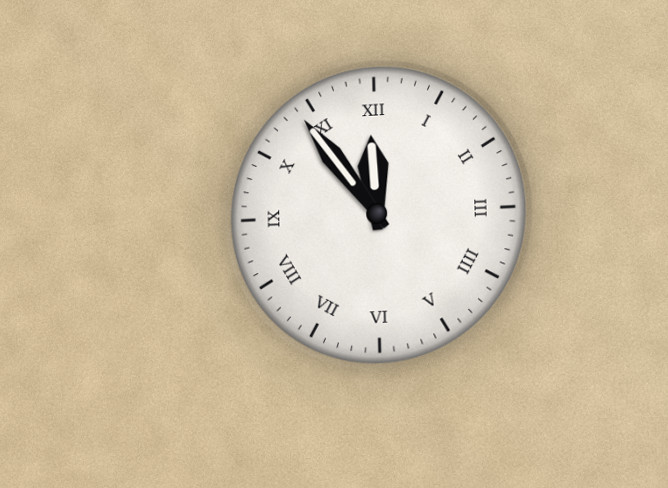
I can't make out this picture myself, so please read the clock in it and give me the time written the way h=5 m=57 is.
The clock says h=11 m=54
